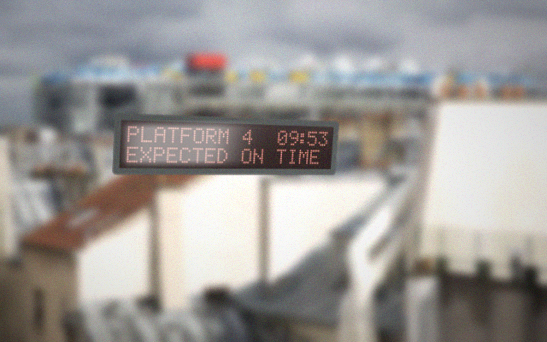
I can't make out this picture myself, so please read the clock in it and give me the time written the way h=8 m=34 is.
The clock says h=9 m=53
